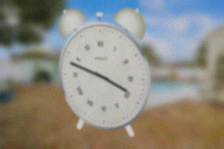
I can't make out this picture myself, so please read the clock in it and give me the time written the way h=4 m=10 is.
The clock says h=3 m=48
